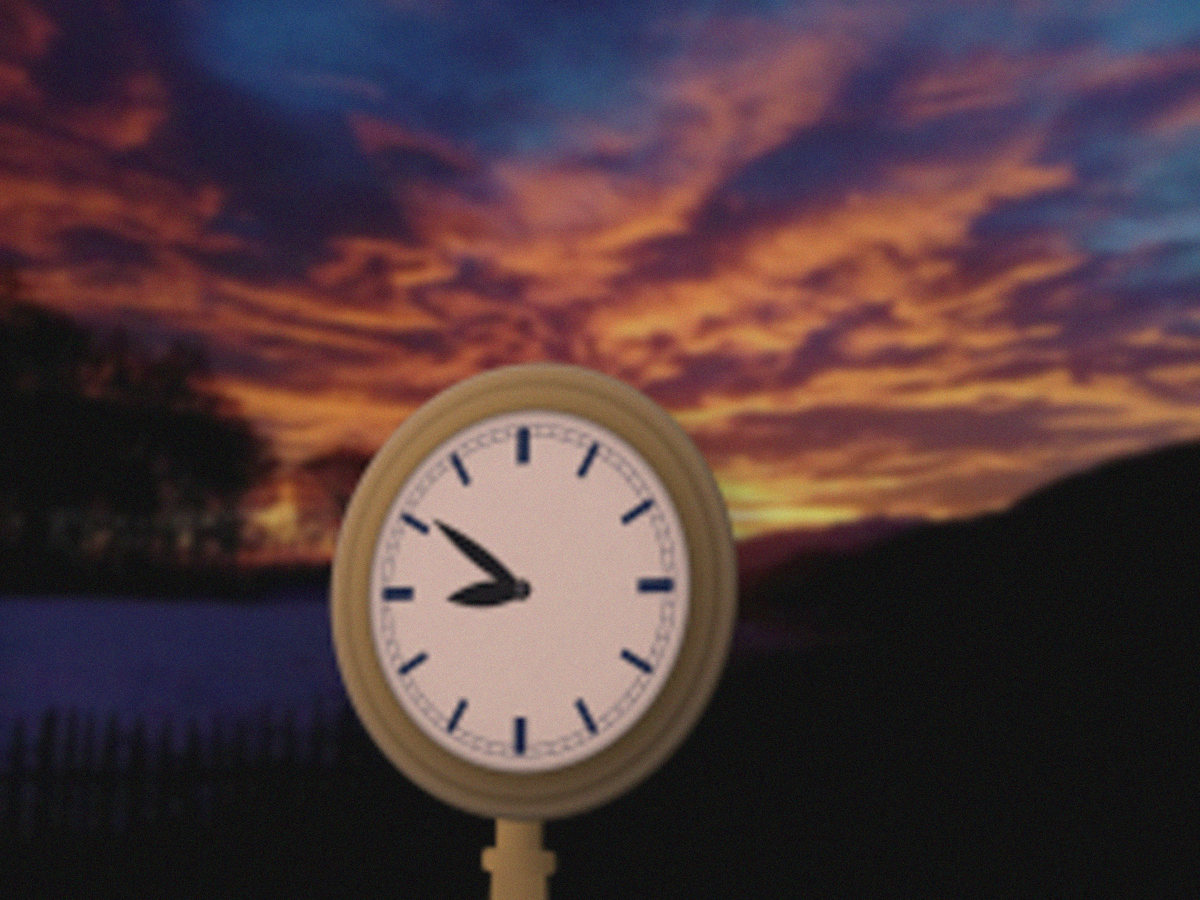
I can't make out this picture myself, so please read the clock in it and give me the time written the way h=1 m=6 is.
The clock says h=8 m=51
